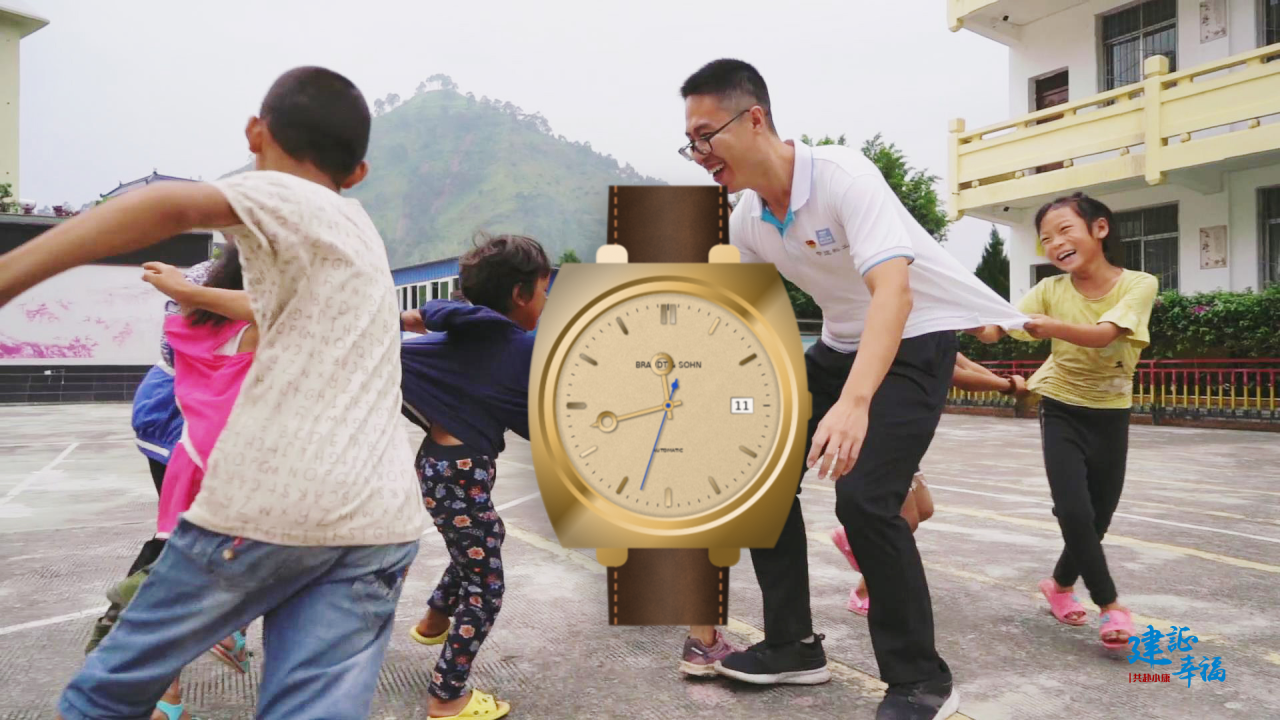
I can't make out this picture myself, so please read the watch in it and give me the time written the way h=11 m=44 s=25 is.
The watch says h=11 m=42 s=33
